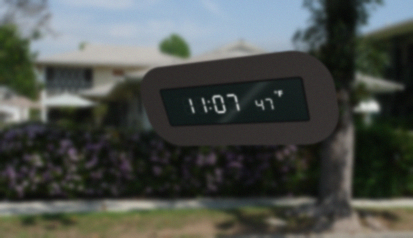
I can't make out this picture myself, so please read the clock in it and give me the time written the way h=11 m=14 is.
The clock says h=11 m=7
